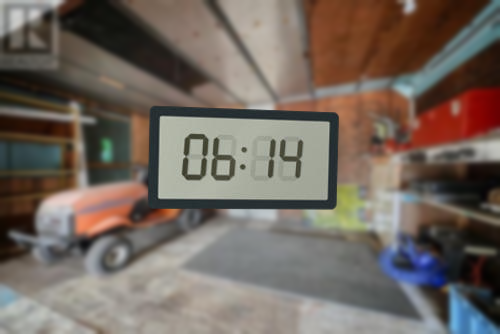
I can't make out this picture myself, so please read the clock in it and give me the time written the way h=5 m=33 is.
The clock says h=6 m=14
